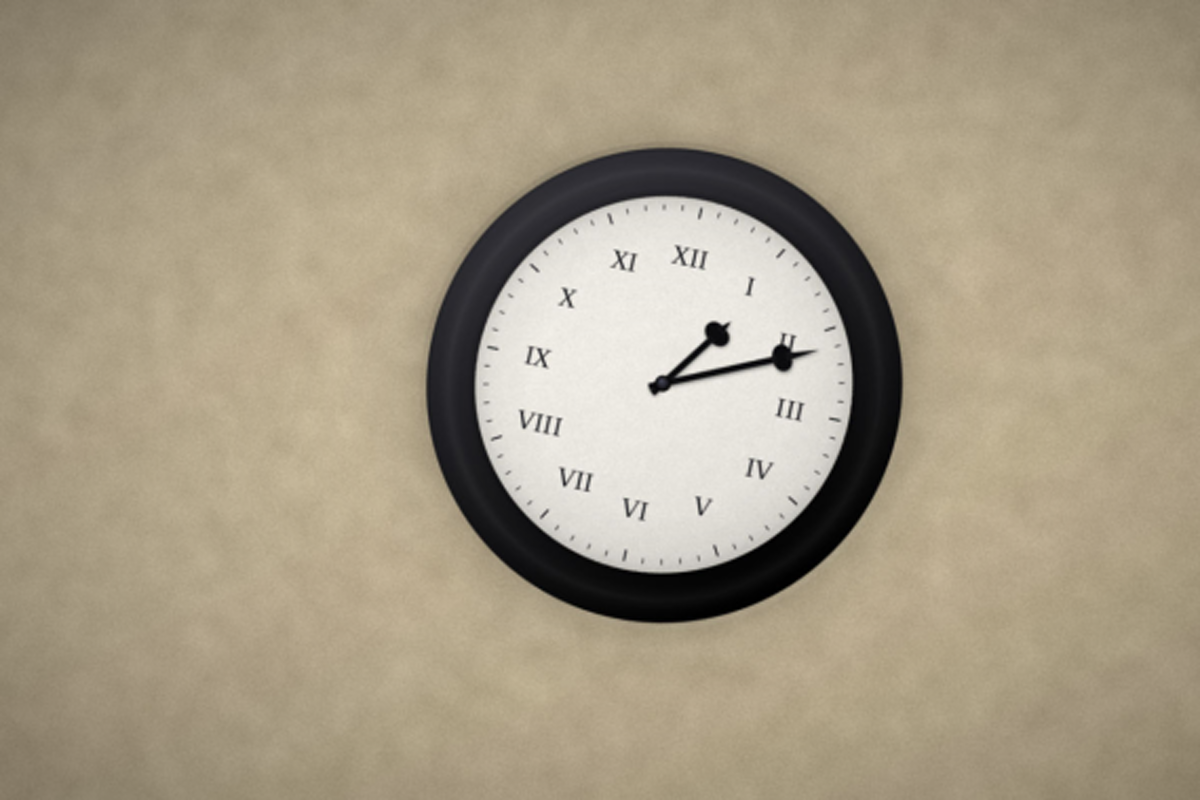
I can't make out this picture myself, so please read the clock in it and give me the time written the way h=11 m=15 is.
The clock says h=1 m=11
